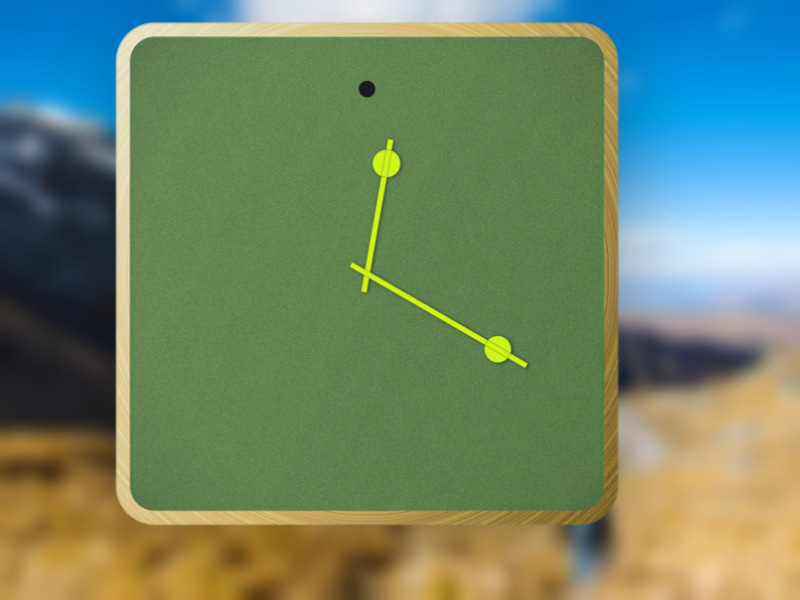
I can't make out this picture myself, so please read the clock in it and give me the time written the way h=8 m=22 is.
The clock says h=12 m=20
